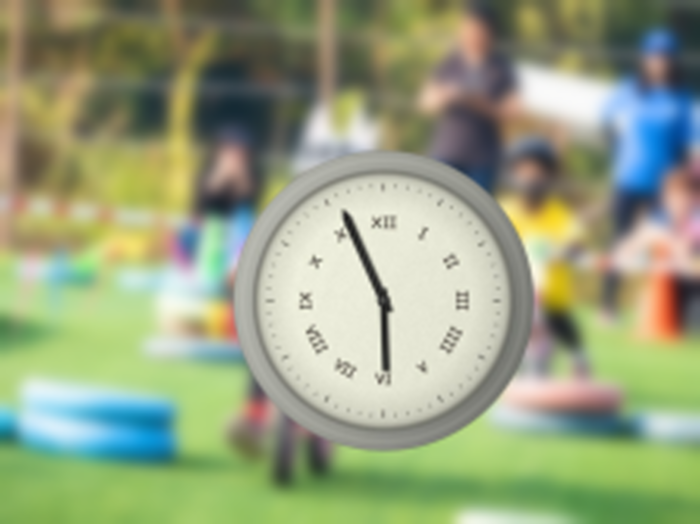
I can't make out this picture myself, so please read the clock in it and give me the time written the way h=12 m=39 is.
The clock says h=5 m=56
